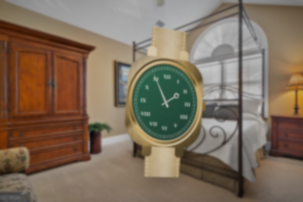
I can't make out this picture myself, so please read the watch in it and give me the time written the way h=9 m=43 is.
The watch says h=1 m=55
